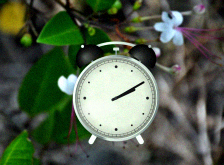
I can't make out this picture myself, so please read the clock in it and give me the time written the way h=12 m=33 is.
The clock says h=2 m=10
